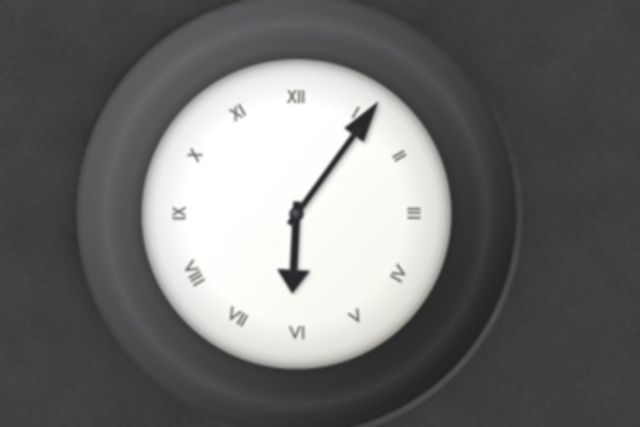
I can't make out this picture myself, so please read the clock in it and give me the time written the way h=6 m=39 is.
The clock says h=6 m=6
